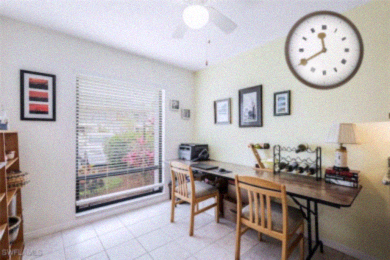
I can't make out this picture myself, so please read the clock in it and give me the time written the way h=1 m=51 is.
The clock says h=11 m=40
